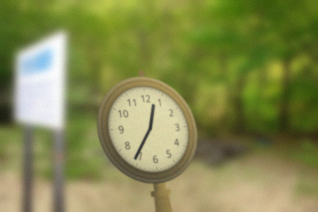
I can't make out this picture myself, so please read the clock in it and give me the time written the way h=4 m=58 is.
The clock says h=12 m=36
